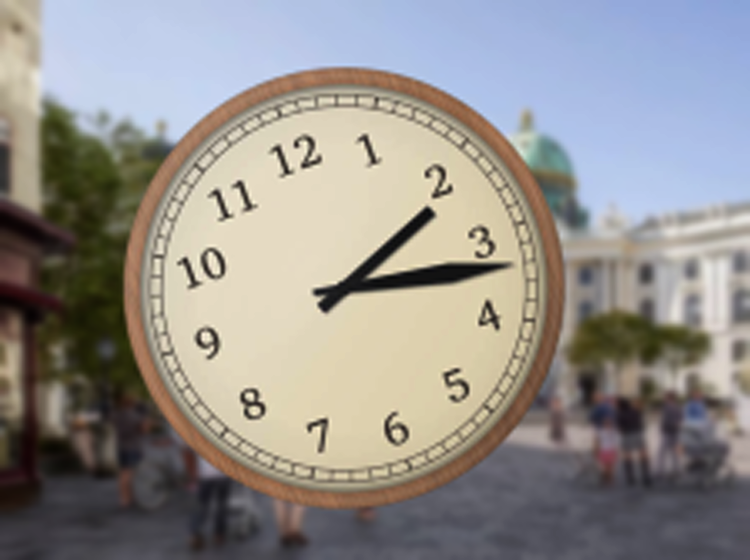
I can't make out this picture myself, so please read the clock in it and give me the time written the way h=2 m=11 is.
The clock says h=2 m=17
